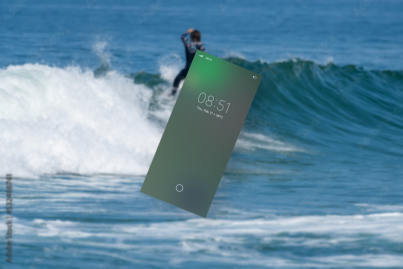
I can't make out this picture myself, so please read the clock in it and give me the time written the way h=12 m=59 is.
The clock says h=8 m=51
